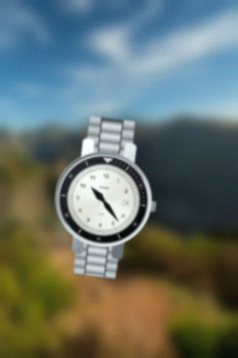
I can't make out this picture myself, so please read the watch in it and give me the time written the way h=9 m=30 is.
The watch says h=10 m=23
